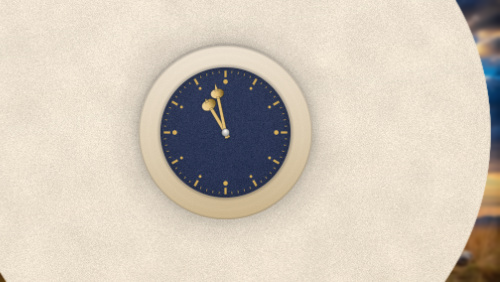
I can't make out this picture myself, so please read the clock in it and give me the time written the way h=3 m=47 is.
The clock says h=10 m=58
